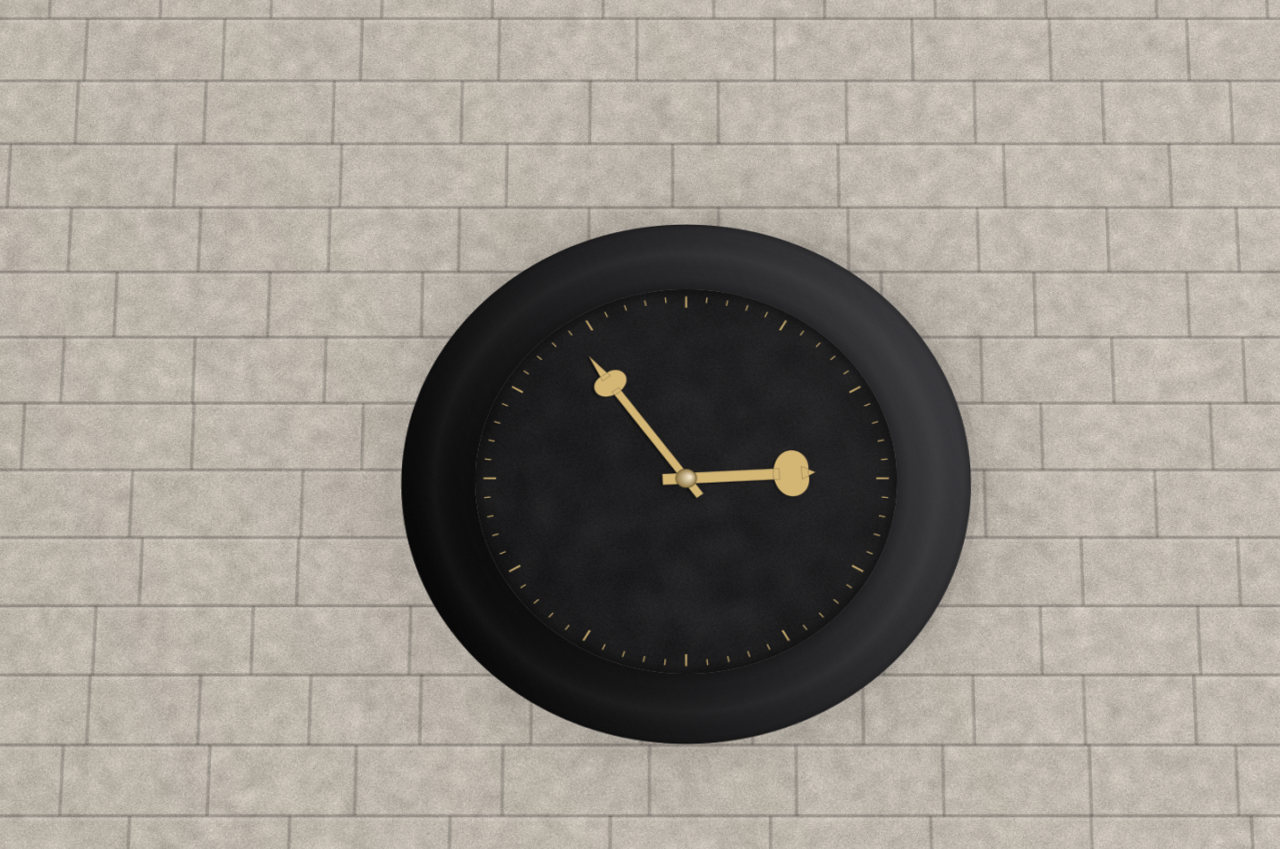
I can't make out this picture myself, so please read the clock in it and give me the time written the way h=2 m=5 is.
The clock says h=2 m=54
